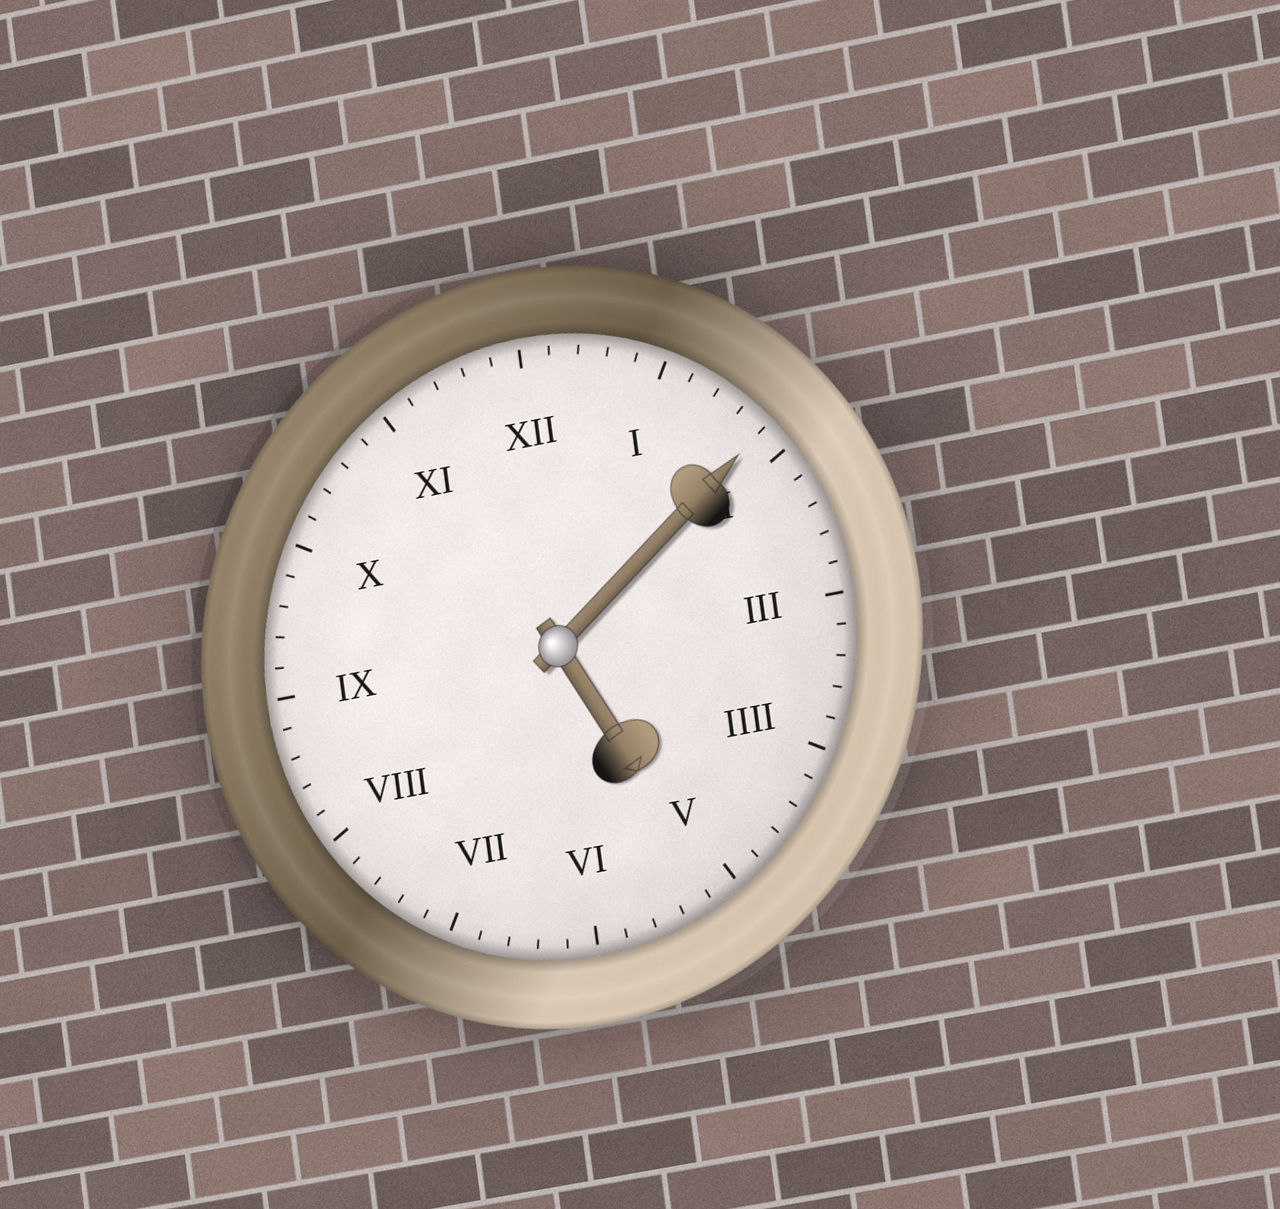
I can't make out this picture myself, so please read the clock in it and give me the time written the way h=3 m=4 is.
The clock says h=5 m=9
